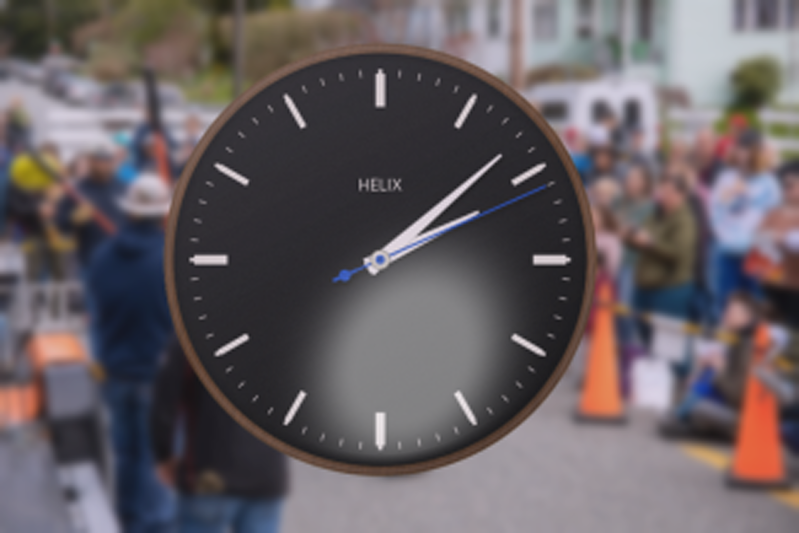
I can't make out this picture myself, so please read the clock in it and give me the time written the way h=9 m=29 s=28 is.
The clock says h=2 m=8 s=11
